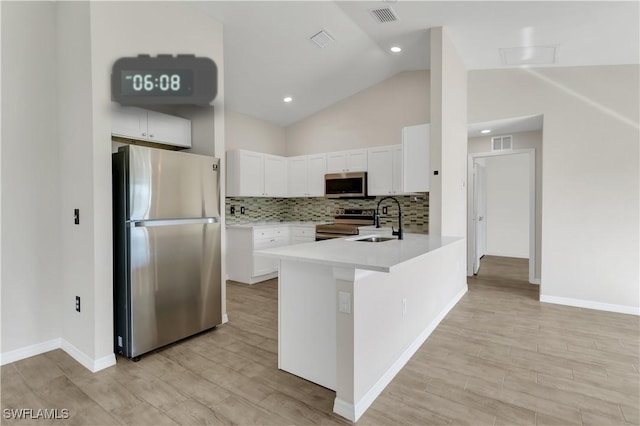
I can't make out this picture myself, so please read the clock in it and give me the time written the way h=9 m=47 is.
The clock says h=6 m=8
